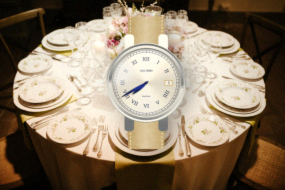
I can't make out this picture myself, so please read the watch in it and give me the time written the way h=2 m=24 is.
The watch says h=7 m=40
